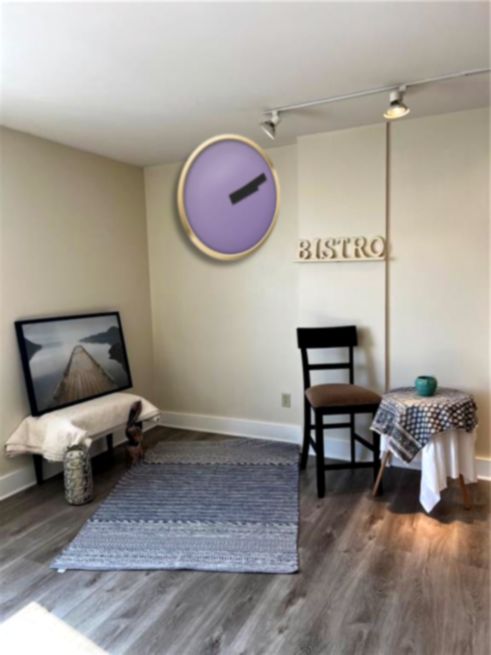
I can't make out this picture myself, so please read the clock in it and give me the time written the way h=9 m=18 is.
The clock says h=2 m=10
